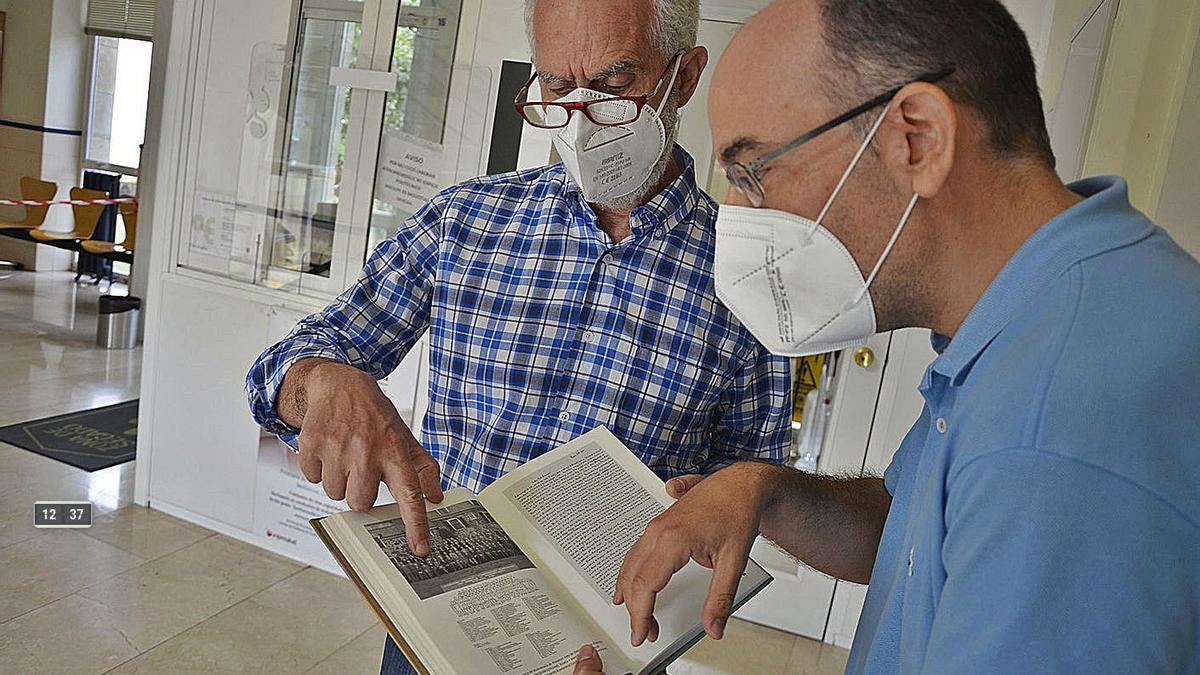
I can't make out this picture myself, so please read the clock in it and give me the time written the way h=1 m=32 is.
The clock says h=12 m=37
